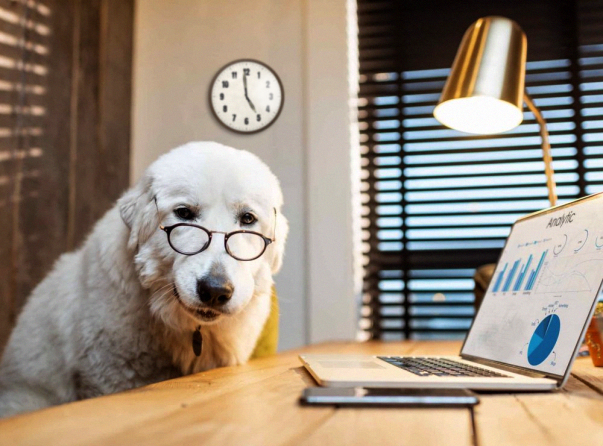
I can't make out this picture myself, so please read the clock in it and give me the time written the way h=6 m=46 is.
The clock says h=4 m=59
